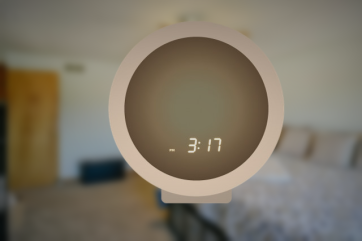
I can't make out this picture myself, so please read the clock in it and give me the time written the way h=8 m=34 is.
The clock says h=3 m=17
